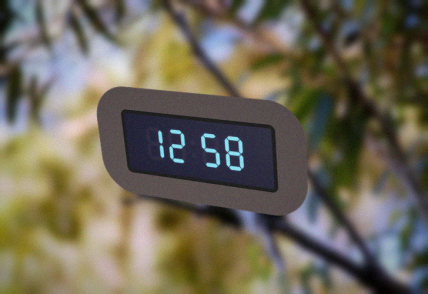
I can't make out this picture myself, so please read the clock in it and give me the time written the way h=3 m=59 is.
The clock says h=12 m=58
